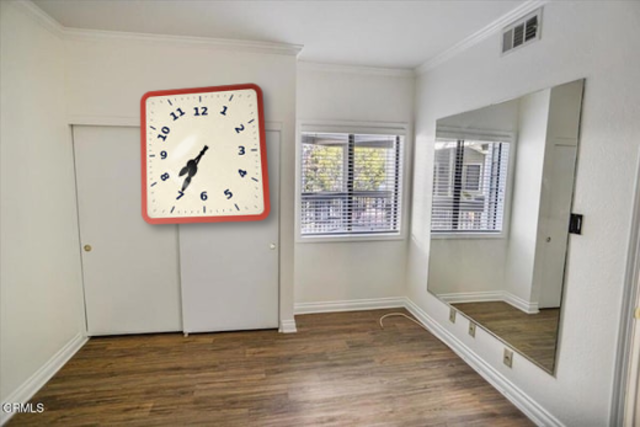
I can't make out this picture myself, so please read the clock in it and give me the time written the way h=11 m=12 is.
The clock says h=7 m=35
